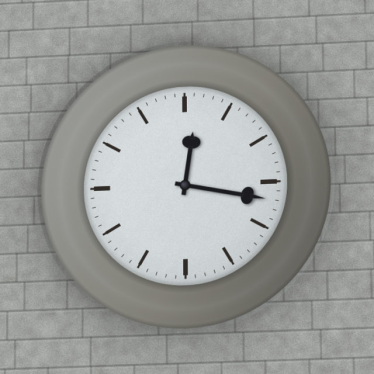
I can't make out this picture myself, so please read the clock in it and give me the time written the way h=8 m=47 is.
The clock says h=12 m=17
